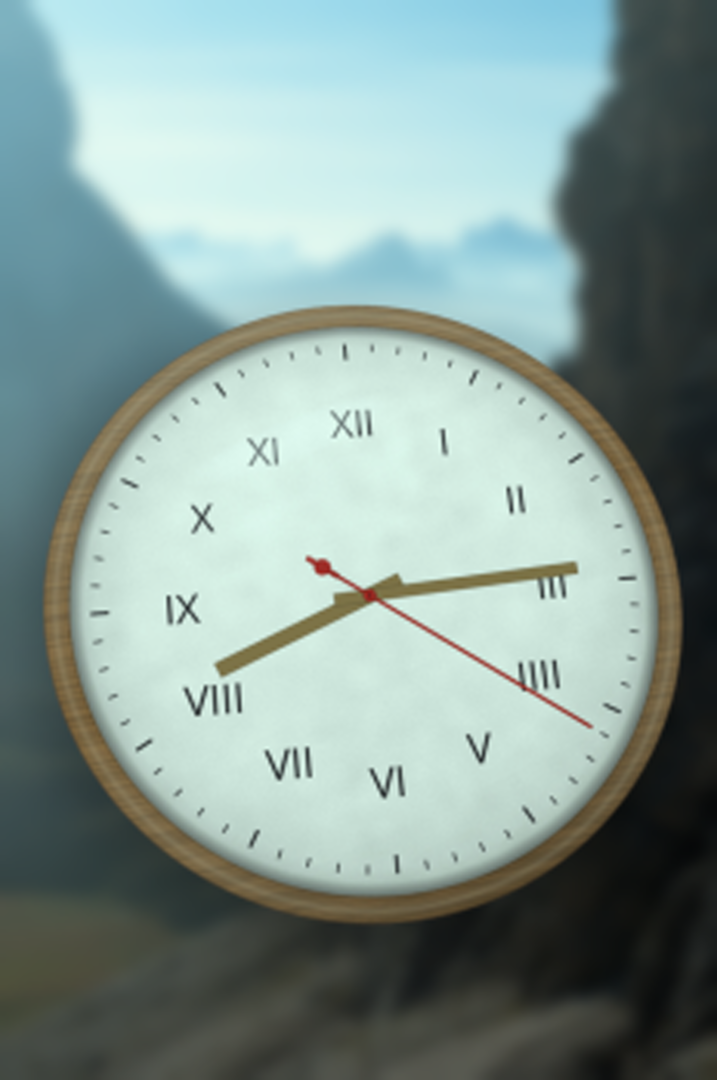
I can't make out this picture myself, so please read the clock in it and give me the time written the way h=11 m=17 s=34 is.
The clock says h=8 m=14 s=21
